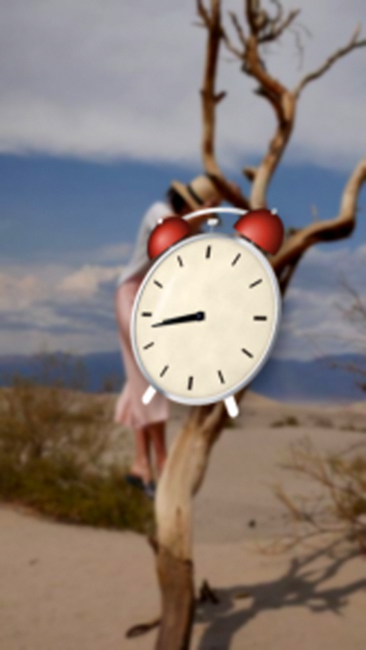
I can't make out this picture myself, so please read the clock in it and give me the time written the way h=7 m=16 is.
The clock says h=8 m=43
